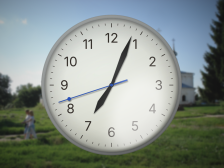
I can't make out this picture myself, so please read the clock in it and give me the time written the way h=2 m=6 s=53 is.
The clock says h=7 m=3 s=42
